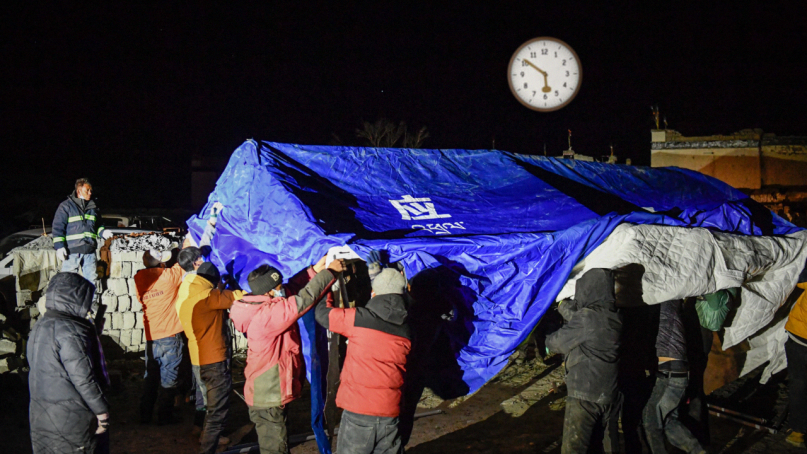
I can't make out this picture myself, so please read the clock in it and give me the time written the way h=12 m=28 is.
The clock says h=5 m=51
